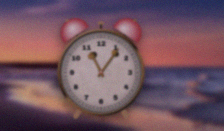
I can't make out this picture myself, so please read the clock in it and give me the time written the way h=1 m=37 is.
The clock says h=11 m=6
